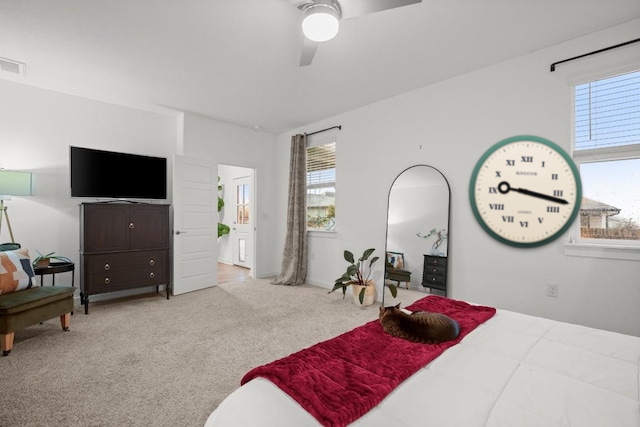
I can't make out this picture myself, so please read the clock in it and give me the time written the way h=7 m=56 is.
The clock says h=9 m=17
